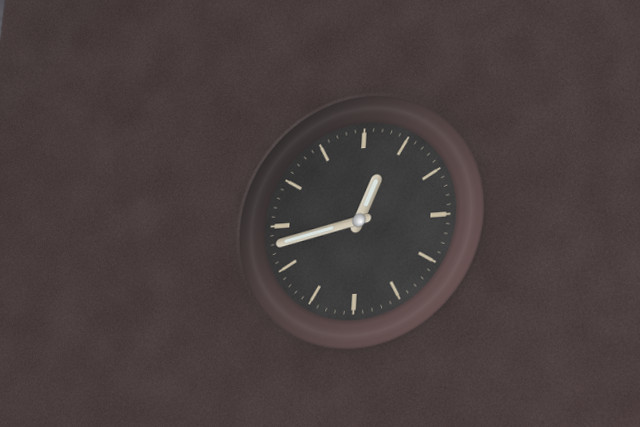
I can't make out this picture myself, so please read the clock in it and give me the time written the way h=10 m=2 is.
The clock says h=12 m=43
